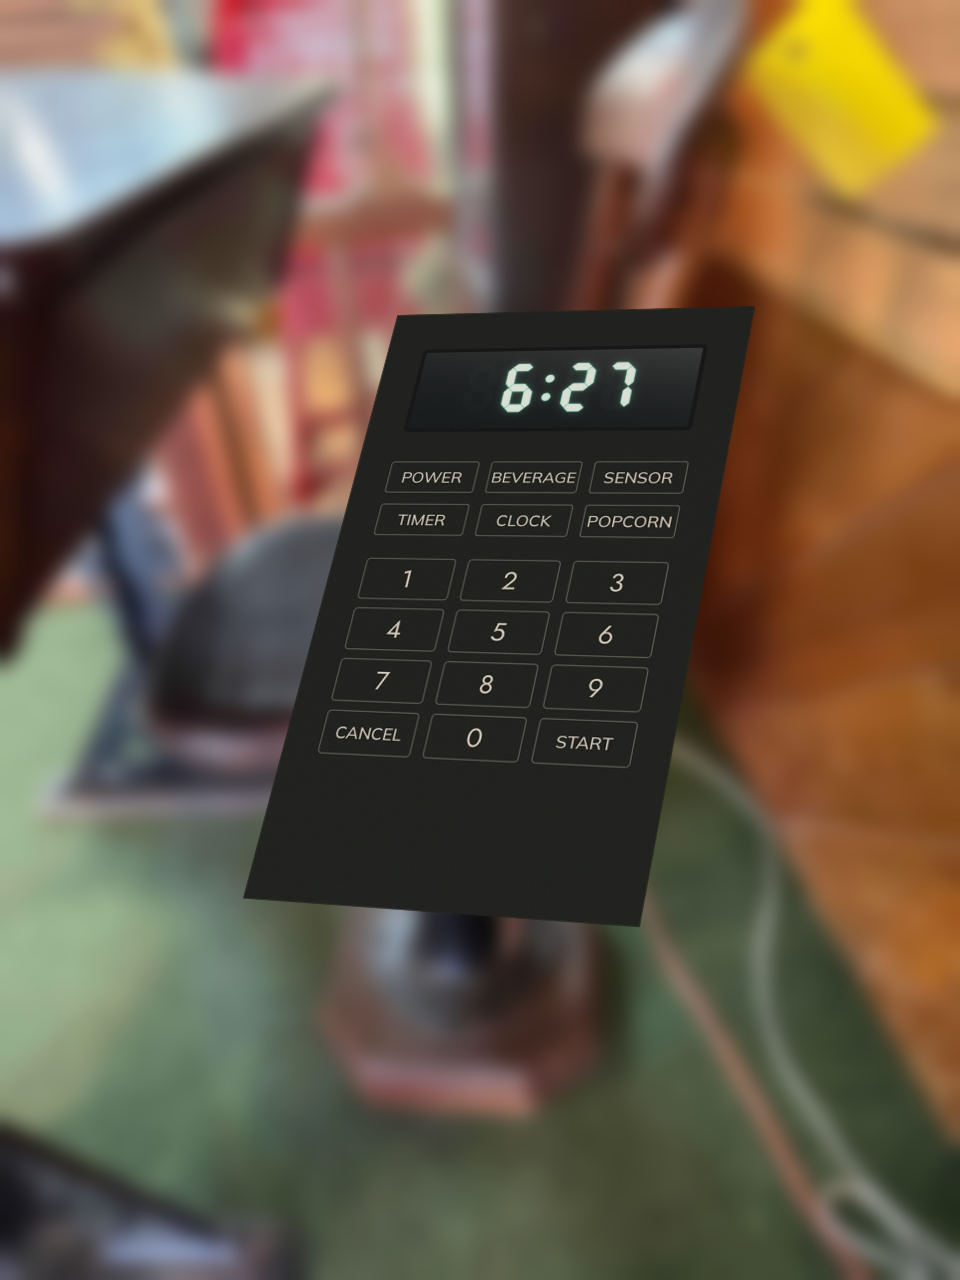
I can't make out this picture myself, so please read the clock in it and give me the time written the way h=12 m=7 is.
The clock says h=6 m=27
